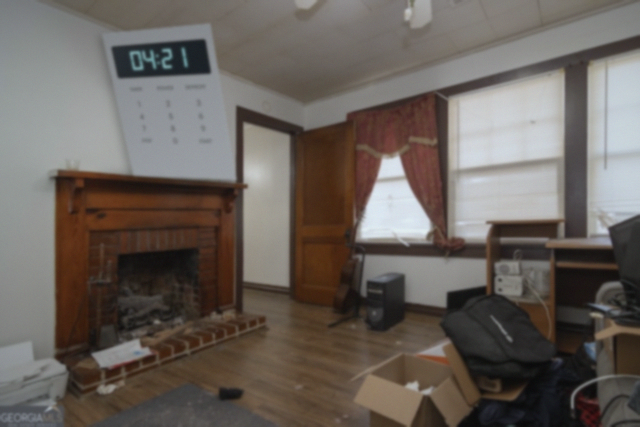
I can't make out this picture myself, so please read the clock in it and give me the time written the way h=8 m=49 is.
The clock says h=4 m=21
